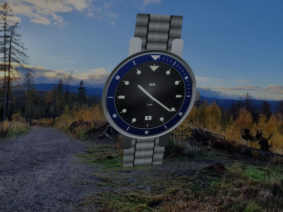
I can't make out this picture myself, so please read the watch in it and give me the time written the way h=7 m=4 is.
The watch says h=10 m=21
